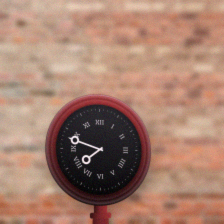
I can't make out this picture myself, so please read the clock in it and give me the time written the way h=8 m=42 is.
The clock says h=7 m=48
